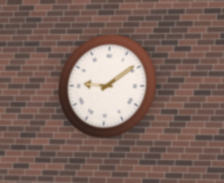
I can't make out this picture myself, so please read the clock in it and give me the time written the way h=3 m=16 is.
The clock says h=9 m=9
